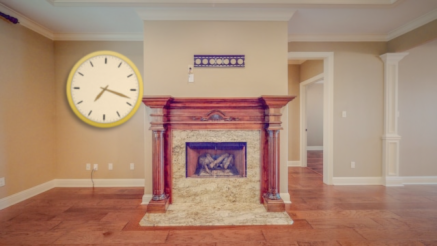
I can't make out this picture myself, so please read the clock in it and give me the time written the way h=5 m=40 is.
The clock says h=7 m=18
